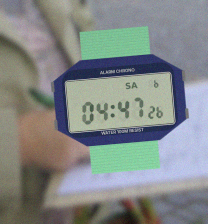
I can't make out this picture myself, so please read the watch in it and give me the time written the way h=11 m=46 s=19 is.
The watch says h=4 m=47 s=26
